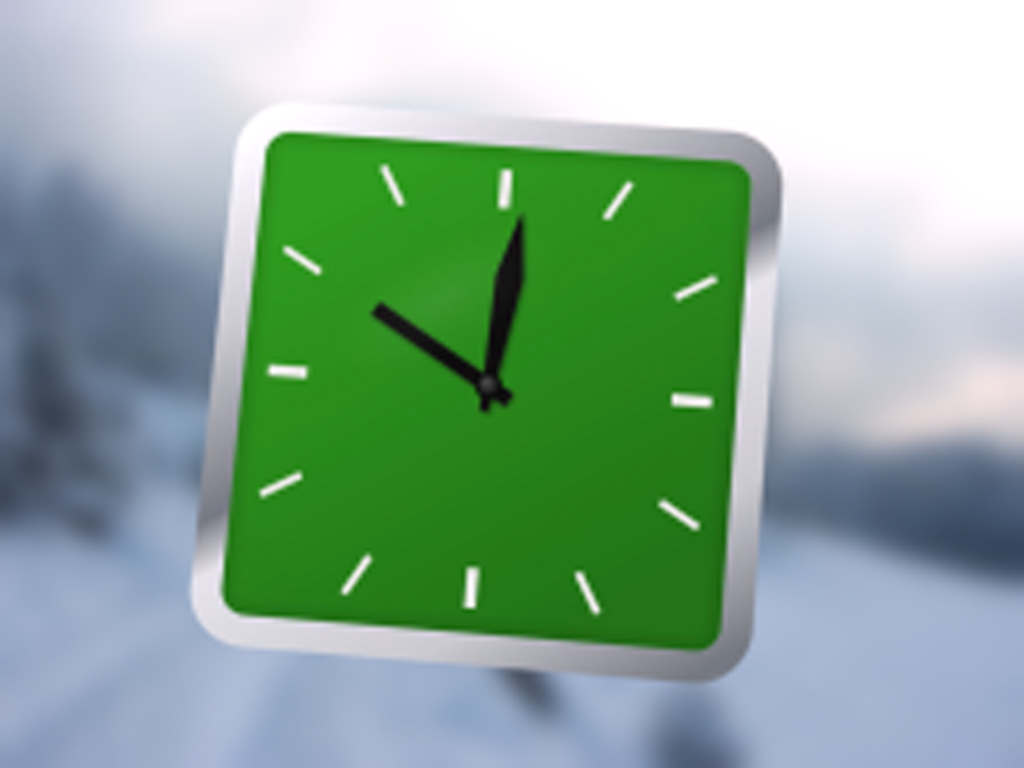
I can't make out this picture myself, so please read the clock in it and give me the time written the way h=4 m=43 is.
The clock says h=10 m=1
